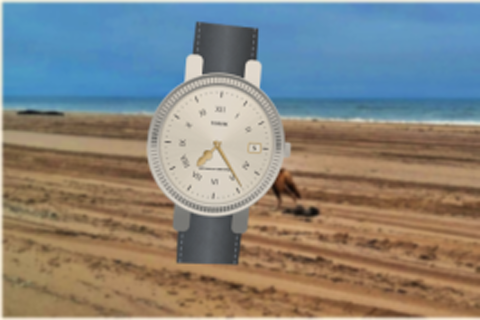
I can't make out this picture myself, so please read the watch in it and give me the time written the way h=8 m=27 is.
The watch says h=7 m=24
